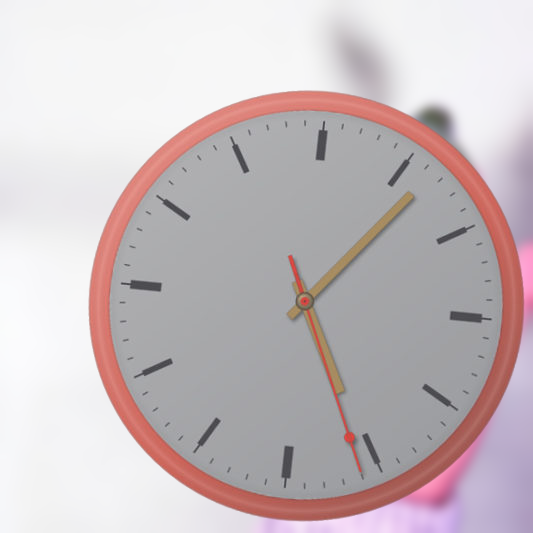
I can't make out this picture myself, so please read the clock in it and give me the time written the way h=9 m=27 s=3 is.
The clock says h=5 m=6 s=26
